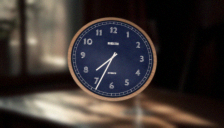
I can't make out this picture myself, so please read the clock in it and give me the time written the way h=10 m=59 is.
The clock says h=7 m=34
